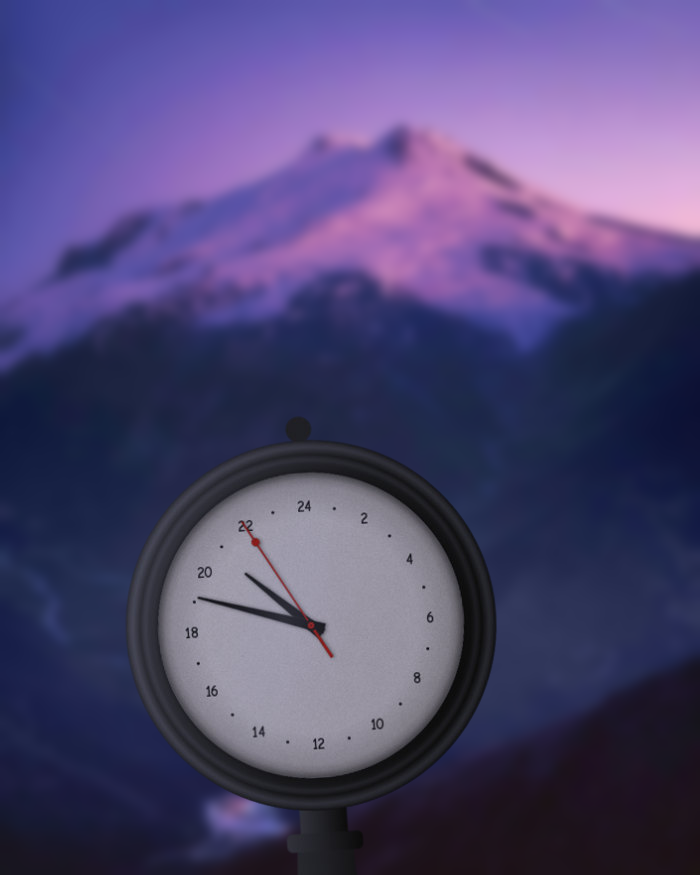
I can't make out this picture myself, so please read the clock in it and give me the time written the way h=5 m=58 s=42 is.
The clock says h=20 m=47 s=55
